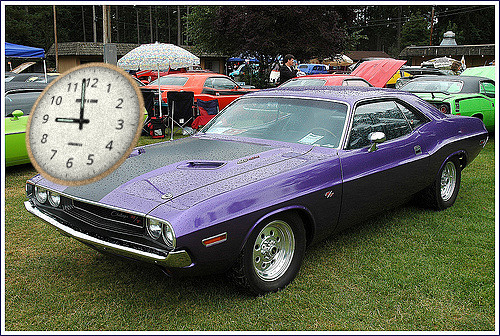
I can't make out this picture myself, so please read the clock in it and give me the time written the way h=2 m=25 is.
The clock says h=8 m=58
